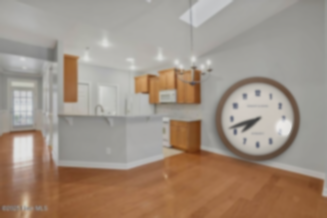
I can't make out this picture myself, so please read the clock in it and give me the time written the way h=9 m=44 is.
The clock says h=7 m=42
